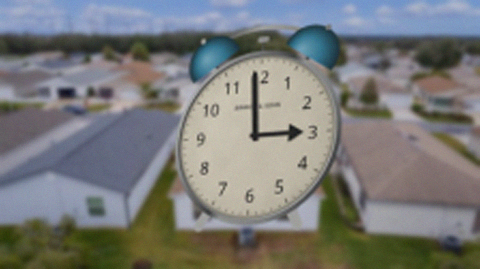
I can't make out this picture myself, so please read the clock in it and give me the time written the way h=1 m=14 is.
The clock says h=2 m=59
